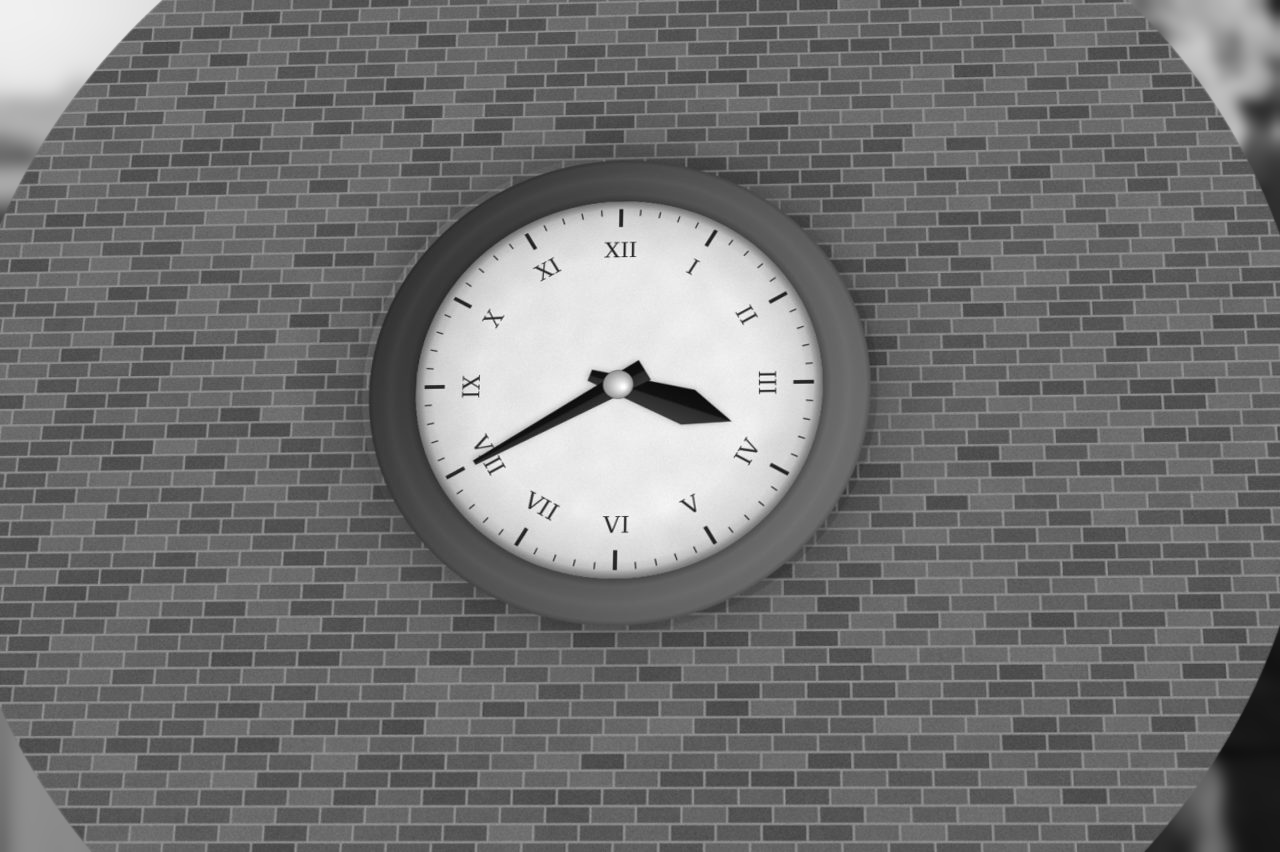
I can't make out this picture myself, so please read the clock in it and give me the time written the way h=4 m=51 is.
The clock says h=3 m=40
